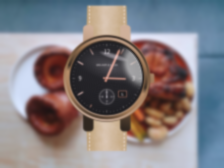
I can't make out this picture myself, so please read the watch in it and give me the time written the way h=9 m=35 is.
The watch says h=3 m=4
